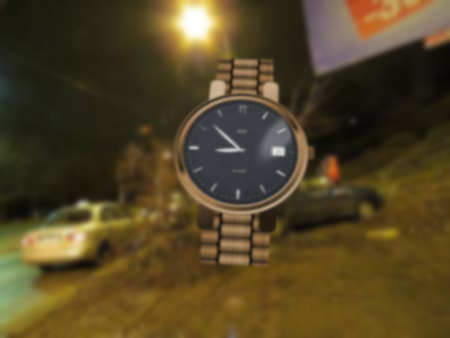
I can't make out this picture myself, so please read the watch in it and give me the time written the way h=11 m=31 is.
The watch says h=8 m=52
